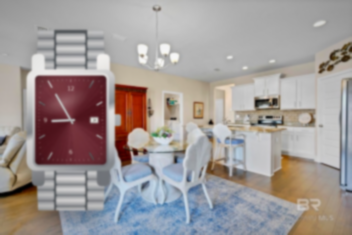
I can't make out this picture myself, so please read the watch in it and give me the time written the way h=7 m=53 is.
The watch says h=8 m=55
